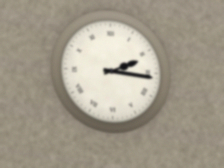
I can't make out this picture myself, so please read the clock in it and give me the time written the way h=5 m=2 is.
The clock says h=2 m=16
